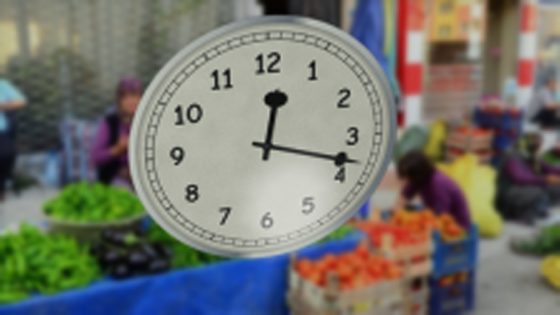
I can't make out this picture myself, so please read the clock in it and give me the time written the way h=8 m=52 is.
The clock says h=12 m=18
